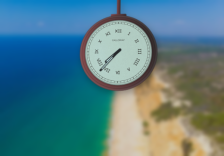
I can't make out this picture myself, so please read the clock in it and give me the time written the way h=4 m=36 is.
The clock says h=7 m=37
